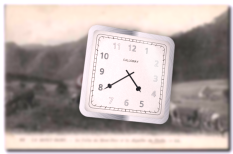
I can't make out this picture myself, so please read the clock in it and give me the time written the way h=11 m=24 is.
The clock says h=4 m=39
